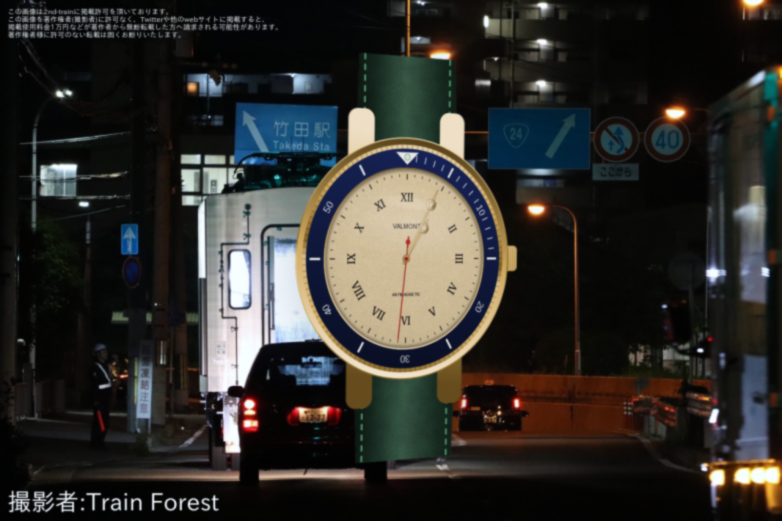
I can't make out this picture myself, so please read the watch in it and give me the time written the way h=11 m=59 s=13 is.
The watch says h=1 m=4 s=31
